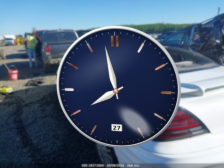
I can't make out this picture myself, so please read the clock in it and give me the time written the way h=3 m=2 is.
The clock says h=7 m=58
